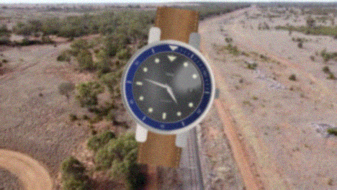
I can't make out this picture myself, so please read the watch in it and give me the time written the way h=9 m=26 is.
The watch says h=4 m=47
